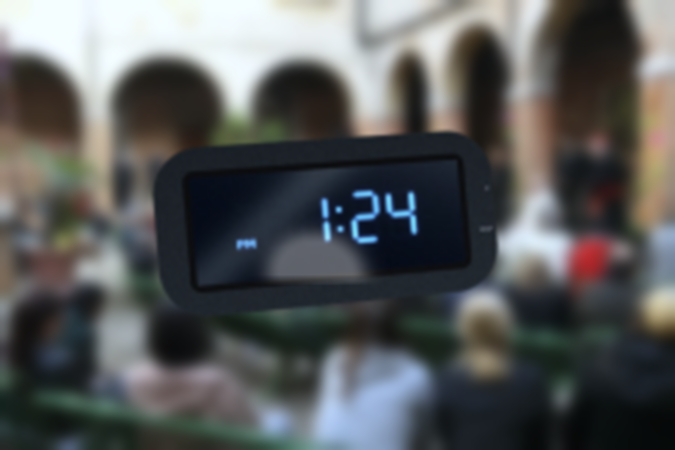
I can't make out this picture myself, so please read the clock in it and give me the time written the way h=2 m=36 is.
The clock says h=1 m=24
